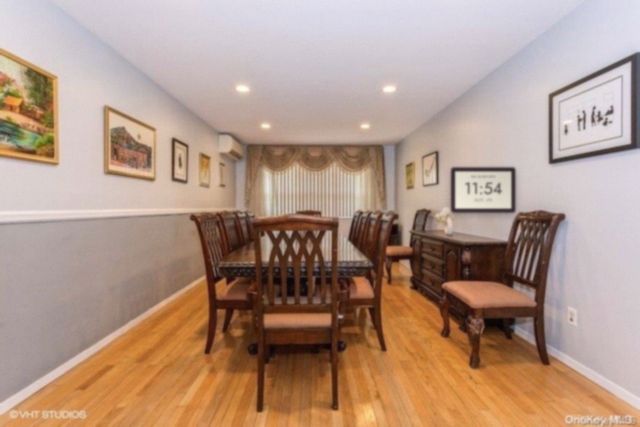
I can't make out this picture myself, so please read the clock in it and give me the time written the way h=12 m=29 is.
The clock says h=11 m=54
